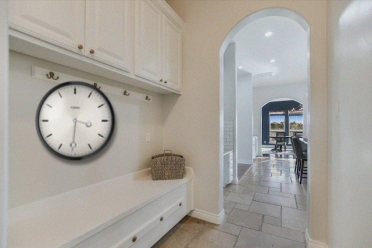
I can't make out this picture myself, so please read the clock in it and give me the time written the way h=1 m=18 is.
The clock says h=3 m=31
